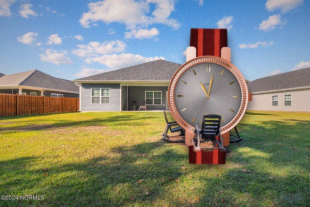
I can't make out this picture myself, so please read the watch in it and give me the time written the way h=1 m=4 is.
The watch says h=11 m=2
